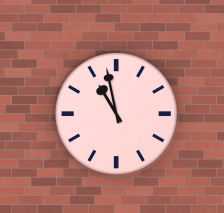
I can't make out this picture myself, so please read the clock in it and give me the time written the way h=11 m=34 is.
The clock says h=10 m=58
